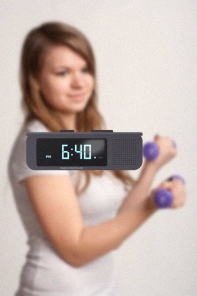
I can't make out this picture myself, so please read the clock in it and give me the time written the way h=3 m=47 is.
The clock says h=6 m=40
